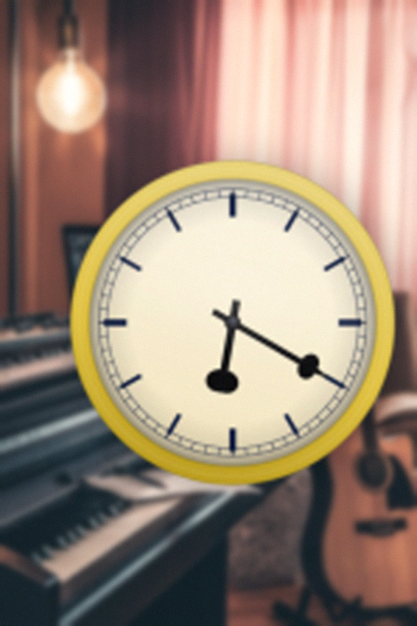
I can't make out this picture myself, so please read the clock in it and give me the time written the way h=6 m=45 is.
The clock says h=6 m=20
